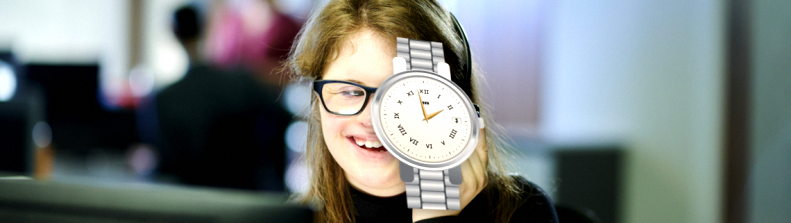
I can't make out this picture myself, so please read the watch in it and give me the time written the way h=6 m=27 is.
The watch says h=1 m=58
